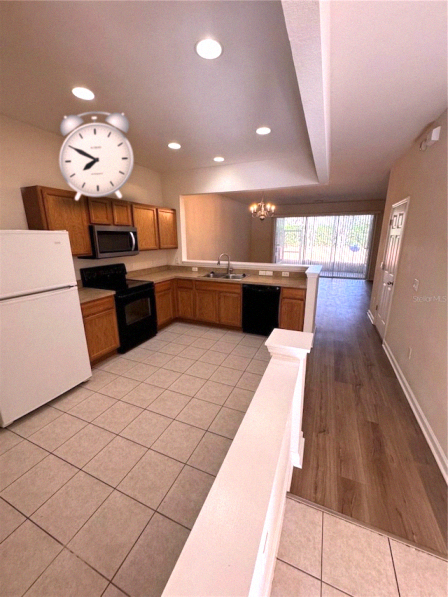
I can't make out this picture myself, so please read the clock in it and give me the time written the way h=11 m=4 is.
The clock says h=7 m=50
